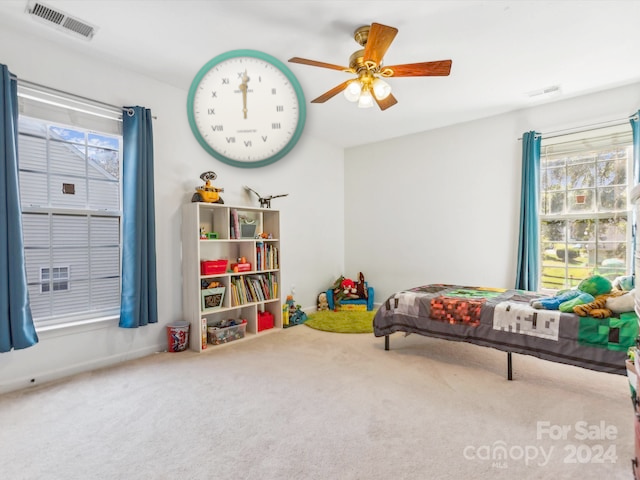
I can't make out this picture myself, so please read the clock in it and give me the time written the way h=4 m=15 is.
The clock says h=12 m=1
